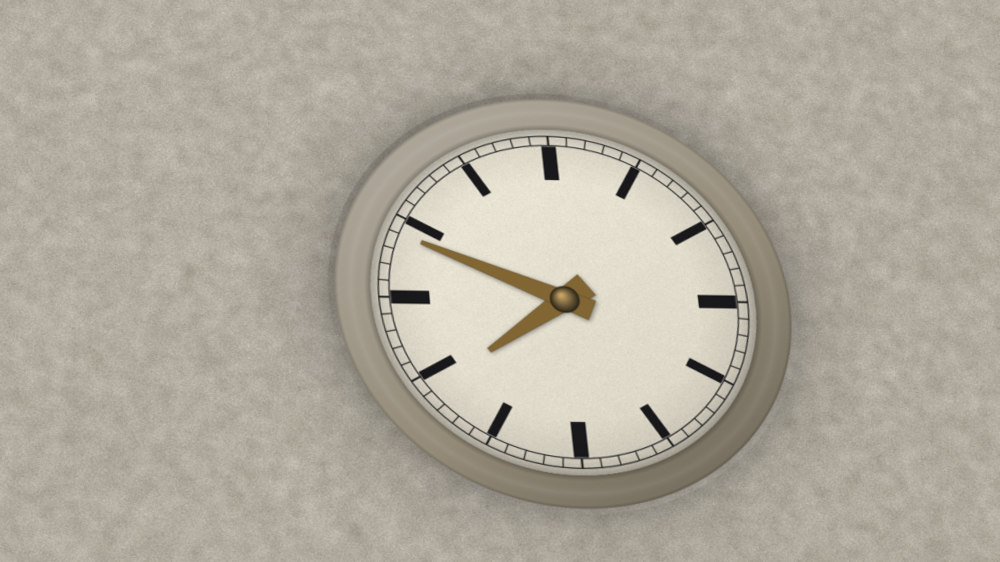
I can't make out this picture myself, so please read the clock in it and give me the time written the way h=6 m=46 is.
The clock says h=7 m=49
